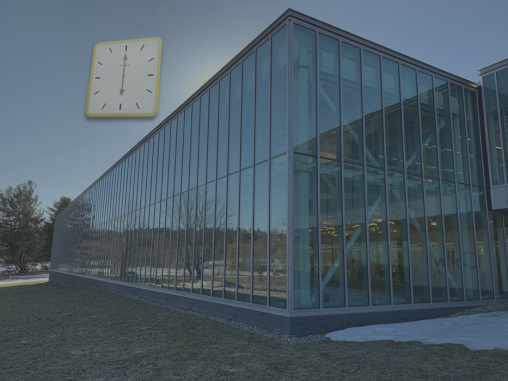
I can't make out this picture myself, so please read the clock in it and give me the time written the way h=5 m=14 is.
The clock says h=6 m=0
